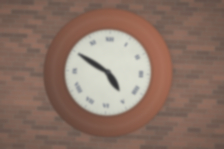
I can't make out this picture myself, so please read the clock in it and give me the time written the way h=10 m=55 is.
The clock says h=4 m=50
